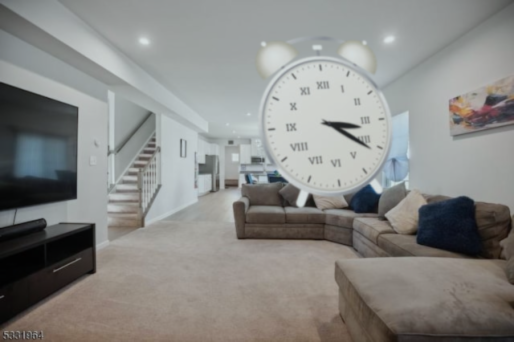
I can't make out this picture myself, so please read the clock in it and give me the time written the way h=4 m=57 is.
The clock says h=3 m=21
